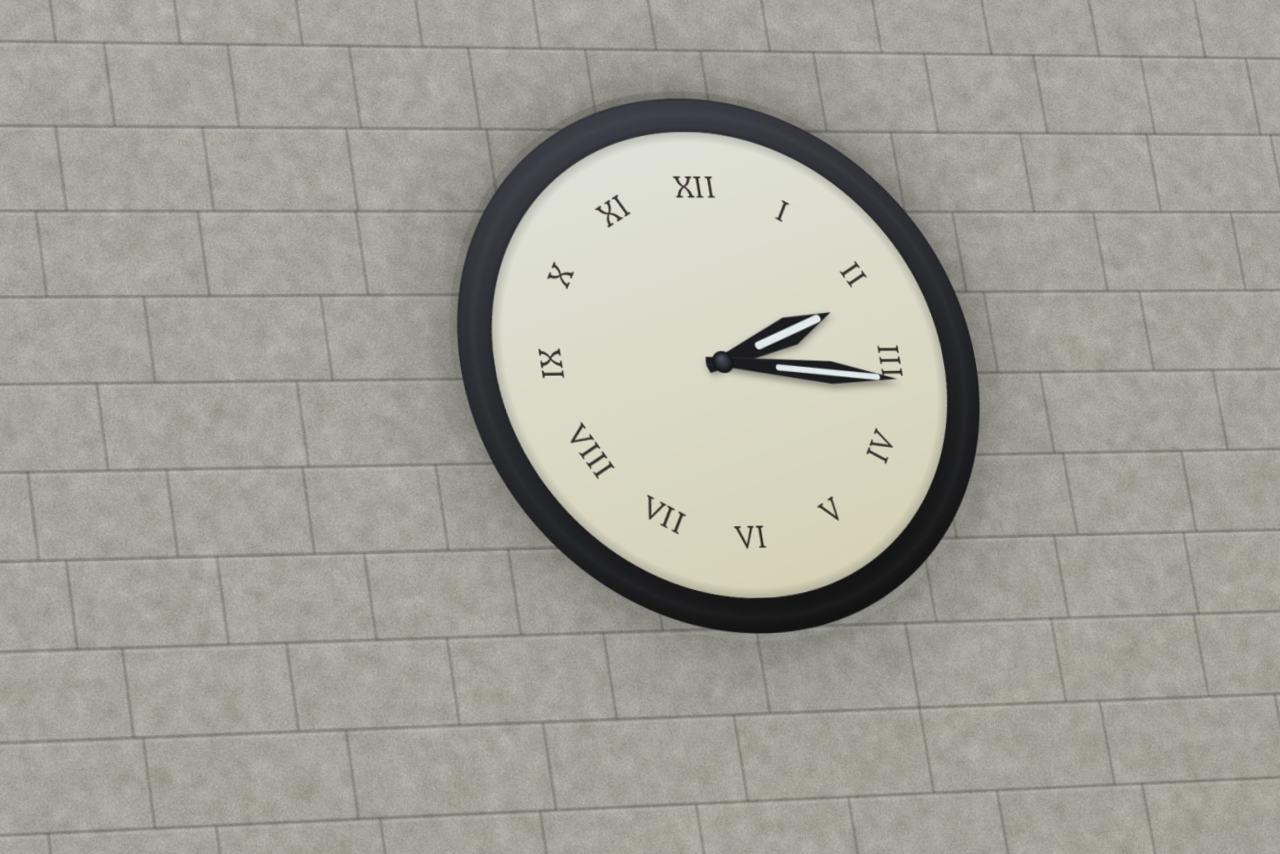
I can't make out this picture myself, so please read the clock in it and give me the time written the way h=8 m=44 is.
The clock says h=2 m=16
